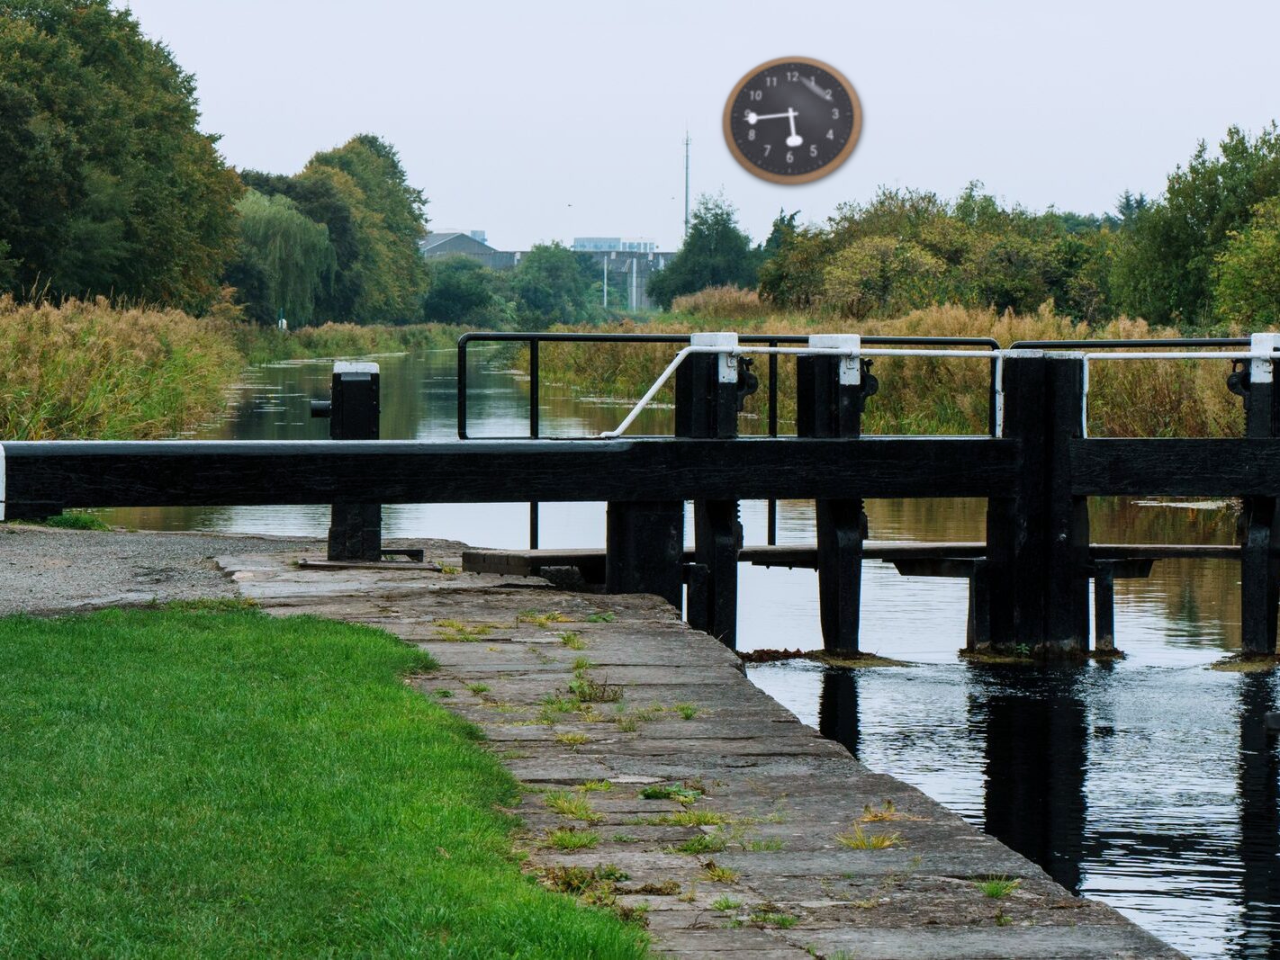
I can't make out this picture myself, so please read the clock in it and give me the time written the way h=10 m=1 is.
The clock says h=5 m=44
